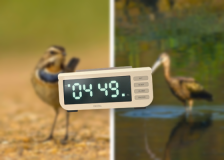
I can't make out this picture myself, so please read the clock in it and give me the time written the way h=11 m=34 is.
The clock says h=4 m=49
